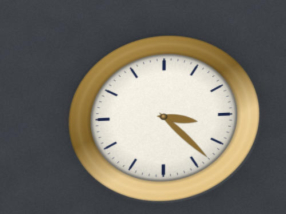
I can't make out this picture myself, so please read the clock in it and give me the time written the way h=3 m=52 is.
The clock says h=3 m=23
